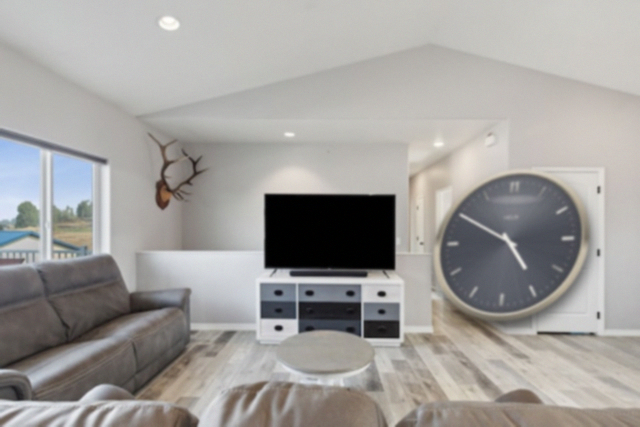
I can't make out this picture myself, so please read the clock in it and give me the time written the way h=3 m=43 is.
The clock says h=4 m=50
